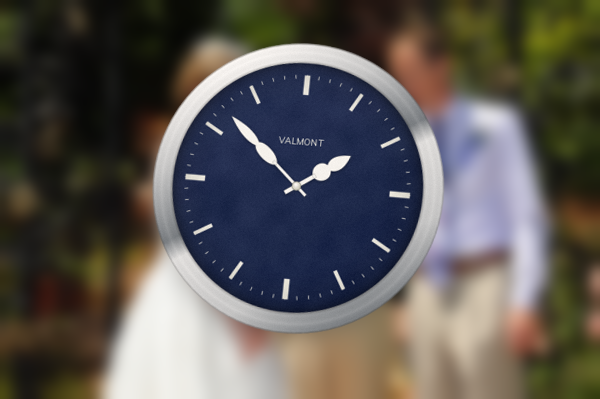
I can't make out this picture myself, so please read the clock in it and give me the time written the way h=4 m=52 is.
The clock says h=1 m=52
